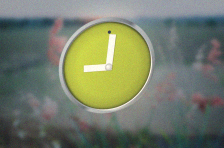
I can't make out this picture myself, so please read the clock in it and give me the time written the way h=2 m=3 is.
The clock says h=9 m=1
